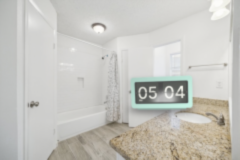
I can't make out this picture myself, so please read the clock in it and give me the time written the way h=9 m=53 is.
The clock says h=5 m=4
